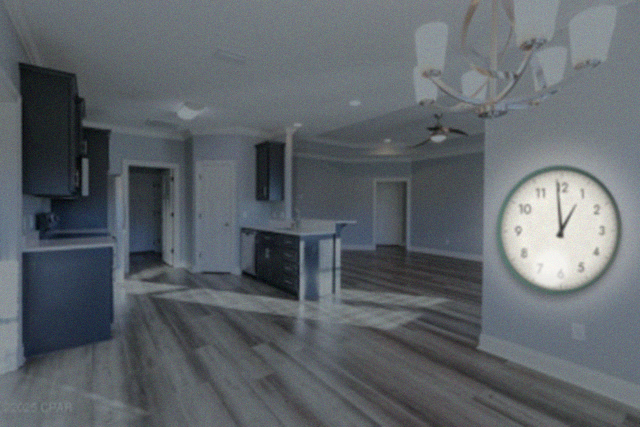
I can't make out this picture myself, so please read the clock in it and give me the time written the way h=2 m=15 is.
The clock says h=12 m=59
